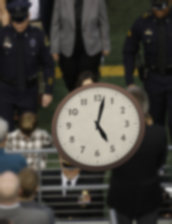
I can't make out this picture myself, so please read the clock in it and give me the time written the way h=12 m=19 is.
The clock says h=5 m=2
